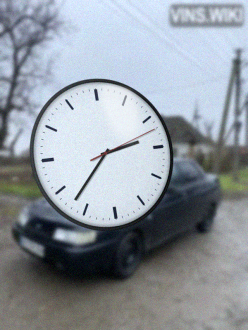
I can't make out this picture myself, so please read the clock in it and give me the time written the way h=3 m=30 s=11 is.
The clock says h=2 m=37 s=12
